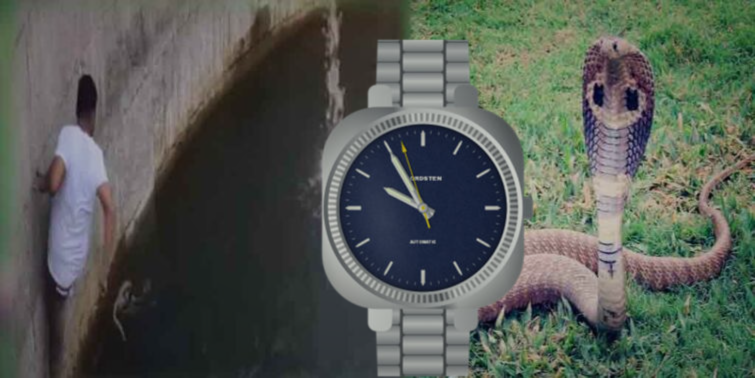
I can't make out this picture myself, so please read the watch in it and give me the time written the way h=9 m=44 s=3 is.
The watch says h=9 m=54 s=57
